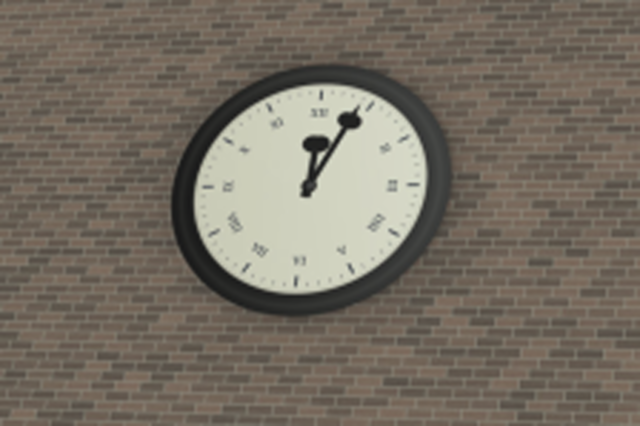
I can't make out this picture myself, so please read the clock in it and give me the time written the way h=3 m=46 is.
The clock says h=12 m=4
